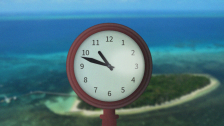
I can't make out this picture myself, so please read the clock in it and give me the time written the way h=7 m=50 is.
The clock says h=10 m=48
